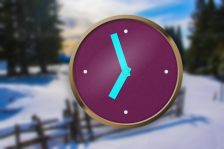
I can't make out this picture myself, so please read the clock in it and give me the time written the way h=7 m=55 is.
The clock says h=6 m=57
